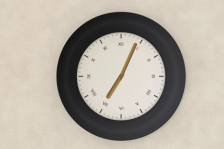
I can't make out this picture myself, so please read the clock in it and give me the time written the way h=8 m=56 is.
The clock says h=7 m=4
